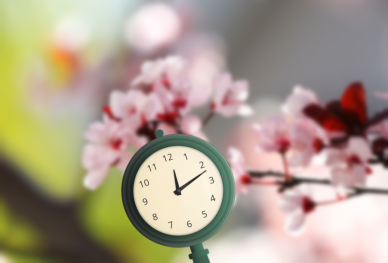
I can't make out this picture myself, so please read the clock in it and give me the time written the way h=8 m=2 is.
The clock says h=12 m=12
